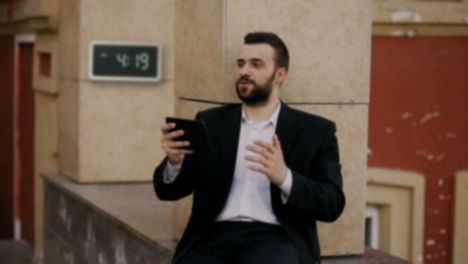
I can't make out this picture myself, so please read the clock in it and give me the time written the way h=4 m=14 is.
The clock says h=4 m=19
